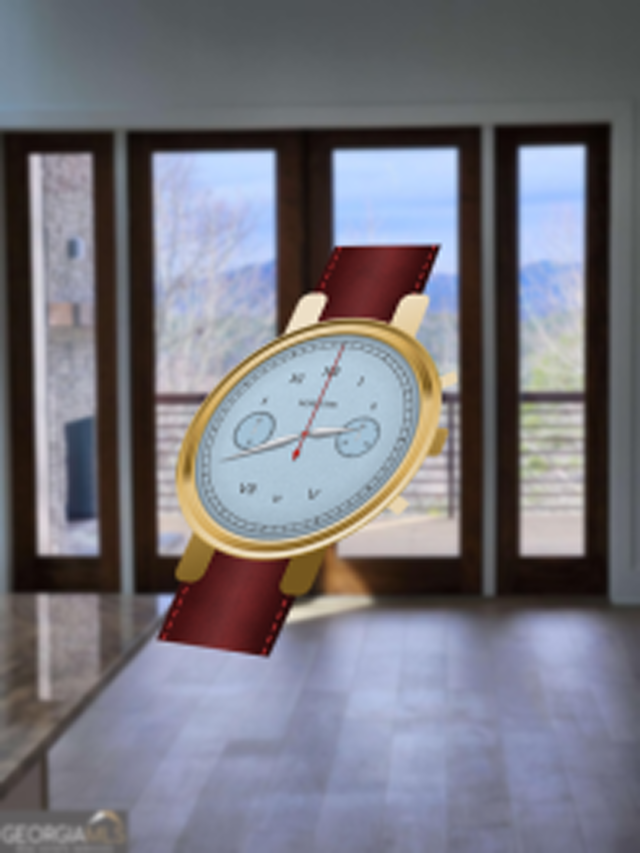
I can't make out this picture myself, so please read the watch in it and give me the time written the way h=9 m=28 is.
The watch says h=2 m=41
